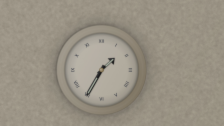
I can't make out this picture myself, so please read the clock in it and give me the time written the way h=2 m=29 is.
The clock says h=1 m=35
